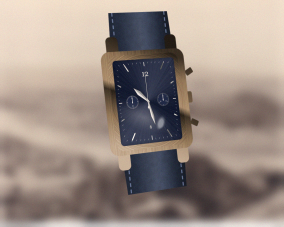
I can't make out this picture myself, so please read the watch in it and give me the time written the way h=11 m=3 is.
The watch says h=10 m=28
